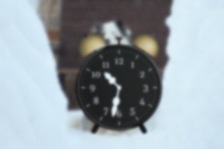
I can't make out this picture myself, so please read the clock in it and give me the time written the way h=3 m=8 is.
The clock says h=10 m=32
